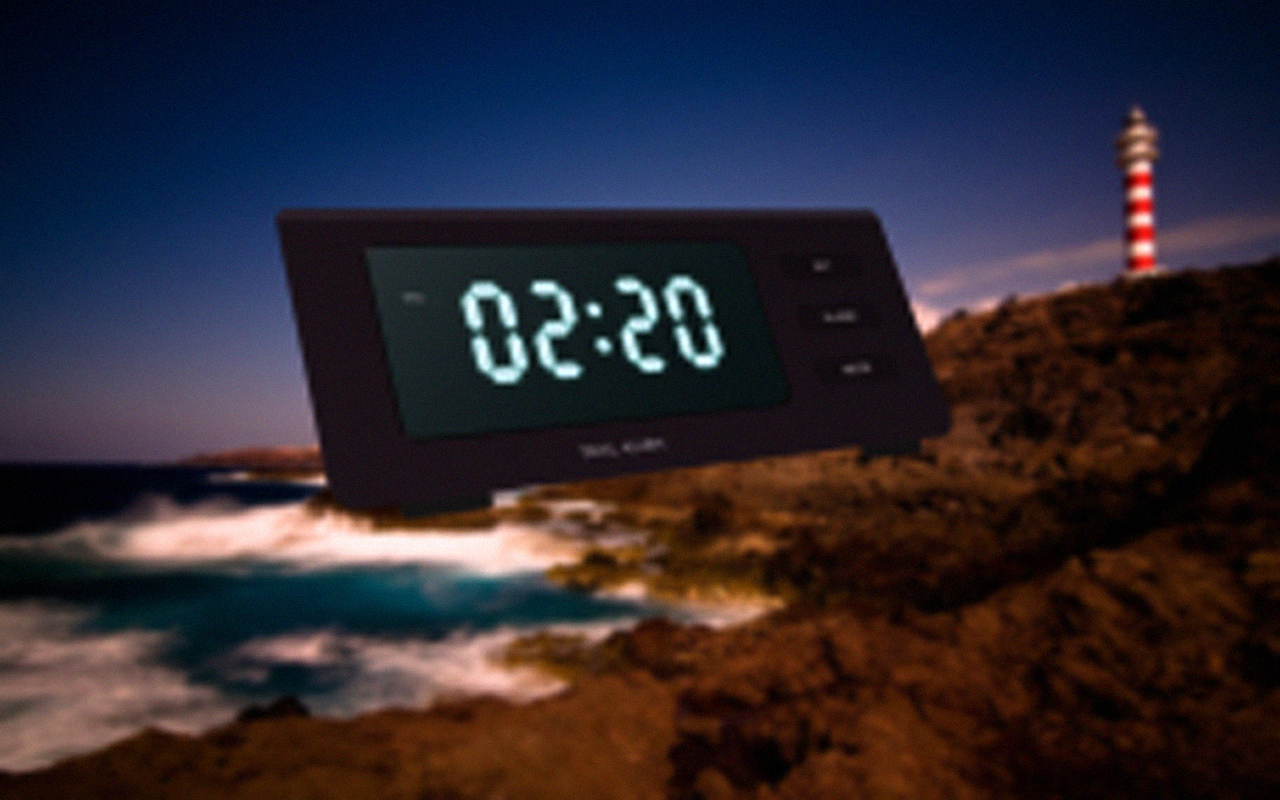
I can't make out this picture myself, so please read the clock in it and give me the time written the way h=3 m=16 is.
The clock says h=2 m=20
